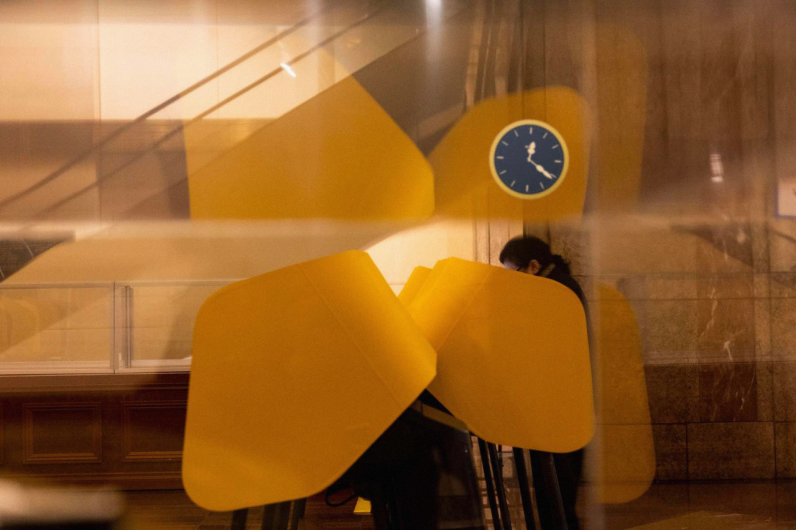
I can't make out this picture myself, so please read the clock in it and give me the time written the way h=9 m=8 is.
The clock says h=12 m=21
